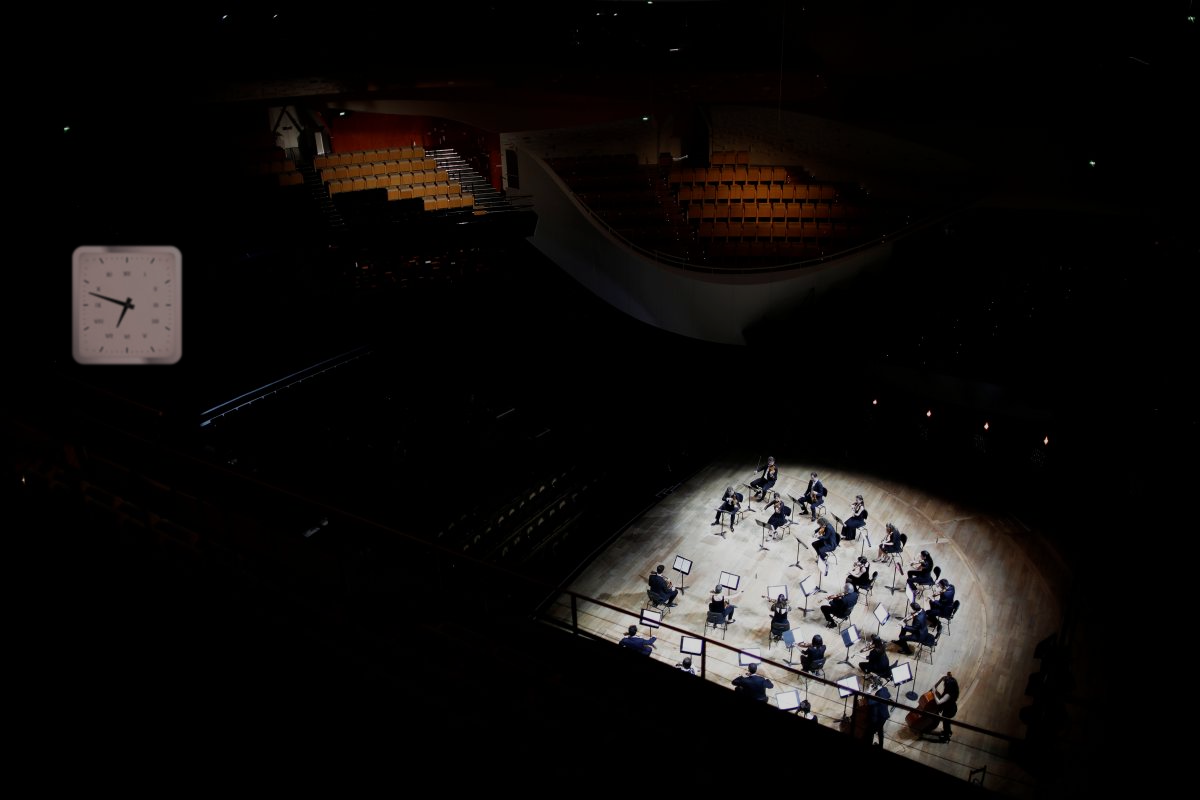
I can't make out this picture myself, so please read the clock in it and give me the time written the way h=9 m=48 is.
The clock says h=6 m=48
